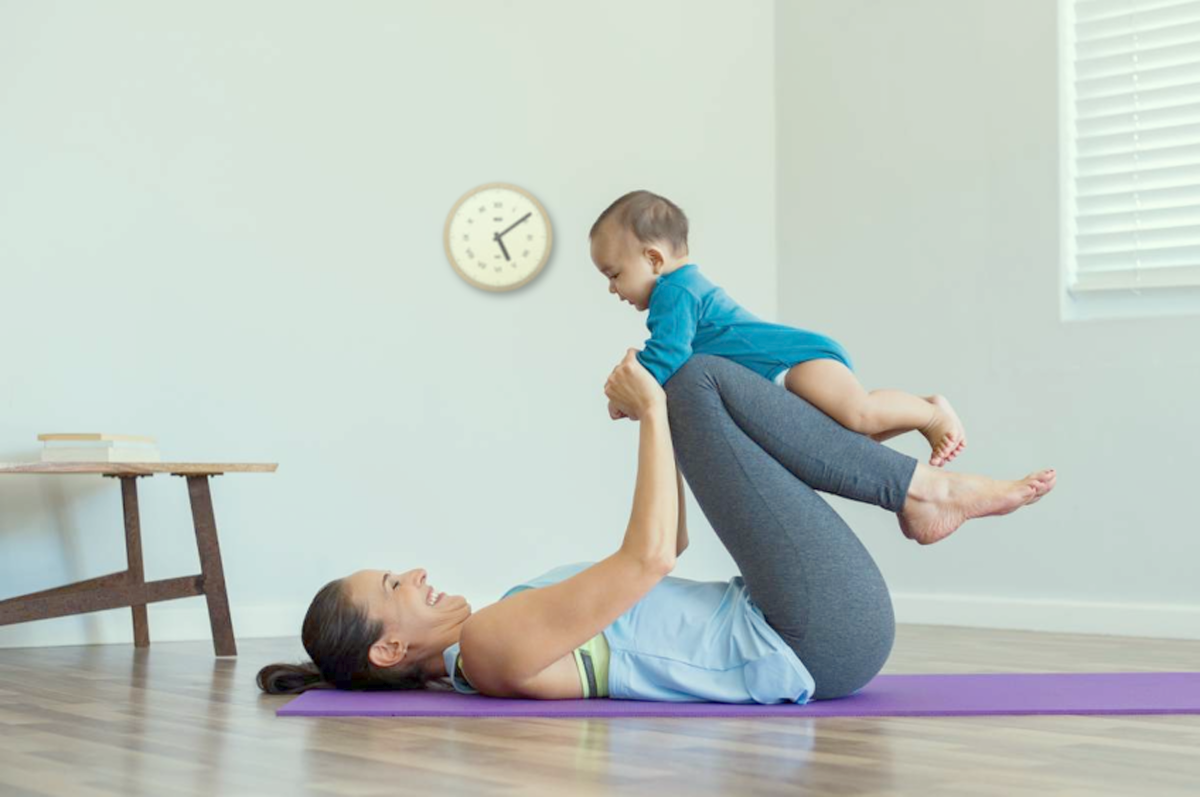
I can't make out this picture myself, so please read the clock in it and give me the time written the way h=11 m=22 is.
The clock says h=5 m=9
